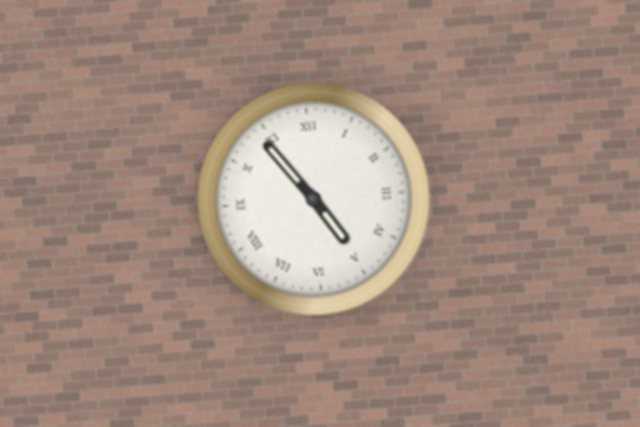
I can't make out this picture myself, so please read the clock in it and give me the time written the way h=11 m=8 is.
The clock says h=4 m=54
